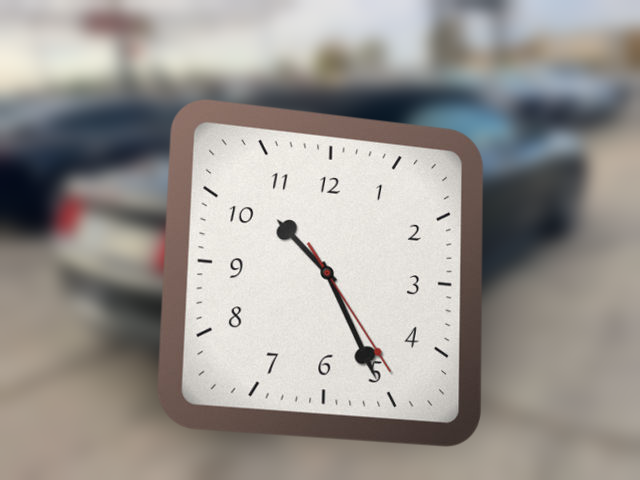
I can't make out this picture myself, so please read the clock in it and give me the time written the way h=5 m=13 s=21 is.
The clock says h=10 m=25 s=24
